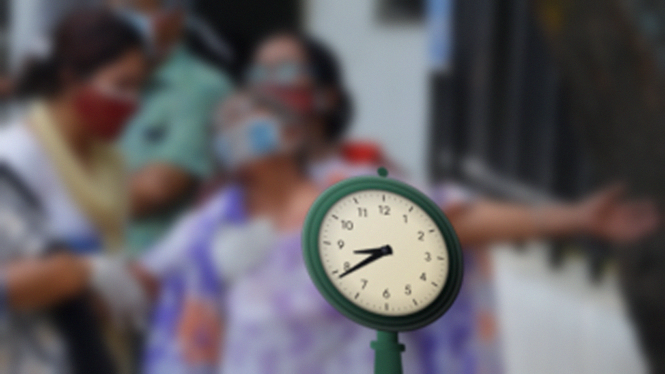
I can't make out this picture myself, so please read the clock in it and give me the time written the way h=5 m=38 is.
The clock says h=8 m=39
